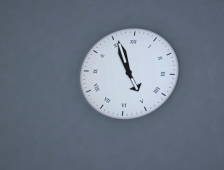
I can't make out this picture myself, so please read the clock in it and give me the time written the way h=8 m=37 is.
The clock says h=4 m=56
